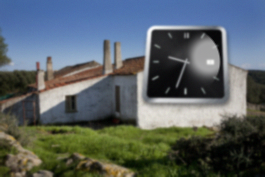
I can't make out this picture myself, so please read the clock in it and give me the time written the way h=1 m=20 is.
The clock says h=9 m=33
